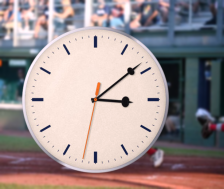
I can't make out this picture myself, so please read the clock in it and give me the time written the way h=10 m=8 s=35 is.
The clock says h=3 m=8 s=32
